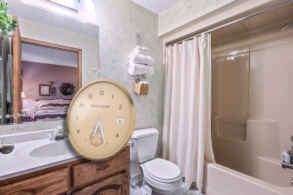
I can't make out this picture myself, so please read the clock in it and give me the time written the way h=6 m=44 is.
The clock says h=6 m=26
